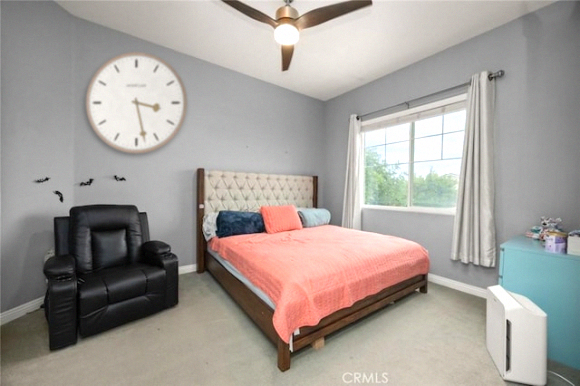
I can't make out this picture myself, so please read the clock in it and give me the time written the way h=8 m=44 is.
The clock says h=3 m=28
